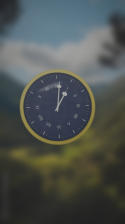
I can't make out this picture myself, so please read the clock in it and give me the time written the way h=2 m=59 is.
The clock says h=1 m=1
